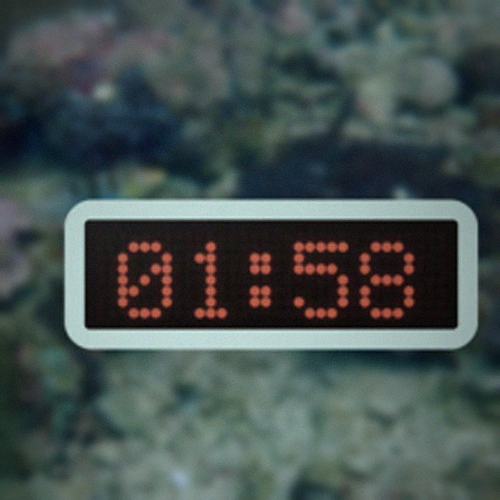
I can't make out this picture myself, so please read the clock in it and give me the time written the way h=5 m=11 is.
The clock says h=1 m=58
